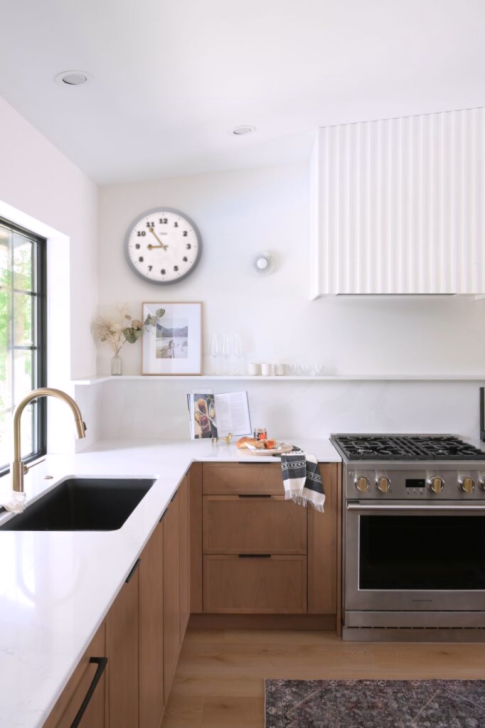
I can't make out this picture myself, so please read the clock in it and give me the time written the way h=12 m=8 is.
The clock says h=8 m=54
